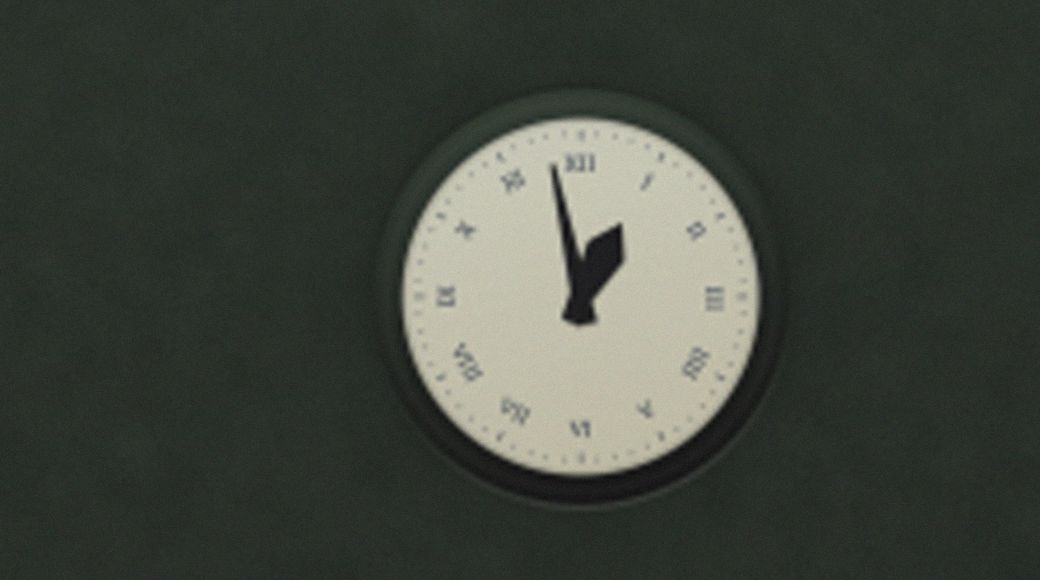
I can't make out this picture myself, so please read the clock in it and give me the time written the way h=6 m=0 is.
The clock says h=12 m=58
